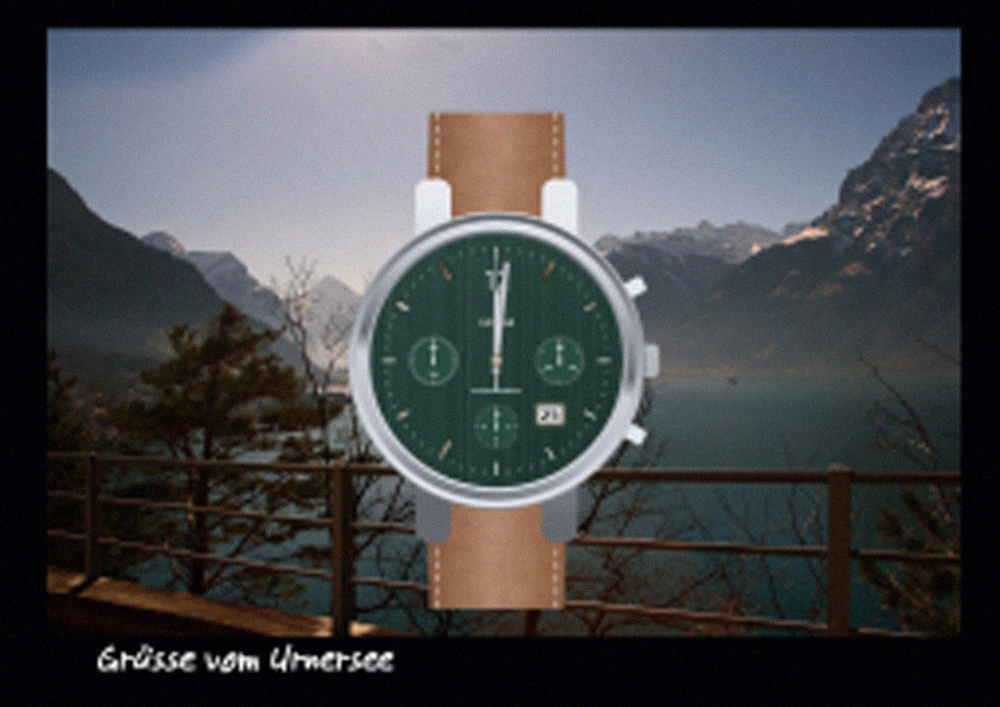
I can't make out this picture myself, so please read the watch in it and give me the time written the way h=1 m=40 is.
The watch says h=12 m=1
